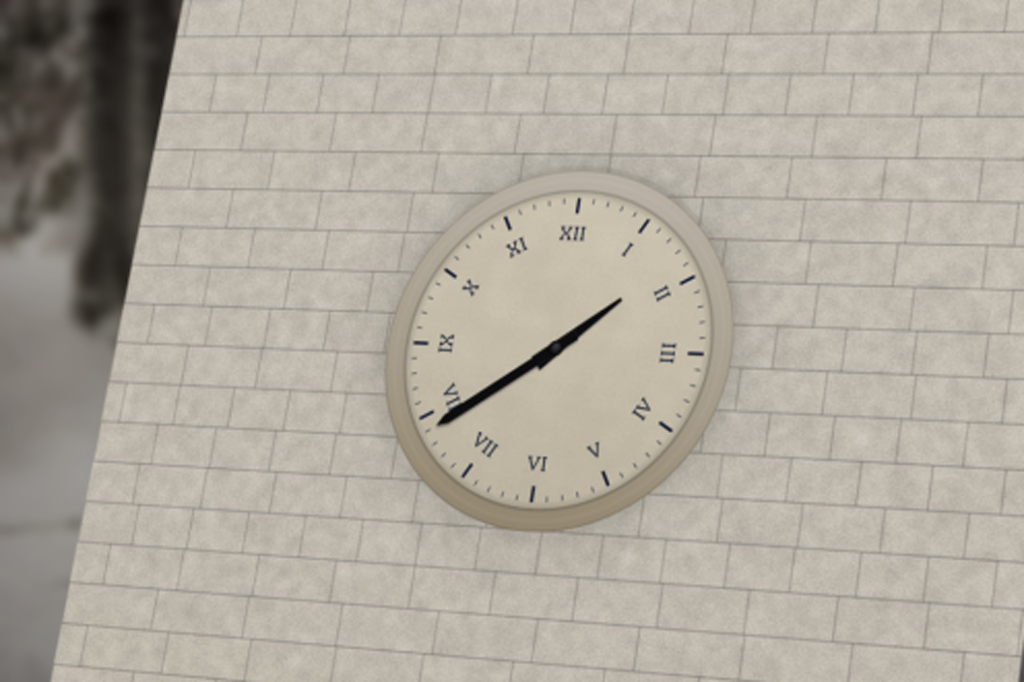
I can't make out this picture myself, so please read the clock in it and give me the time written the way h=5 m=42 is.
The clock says h=1 m=39
